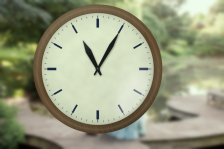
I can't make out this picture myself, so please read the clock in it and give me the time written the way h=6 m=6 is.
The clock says h=11 m=5
